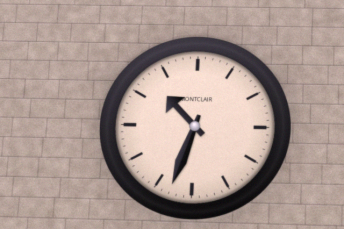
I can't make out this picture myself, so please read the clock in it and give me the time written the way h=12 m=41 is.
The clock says h=10 m=33
